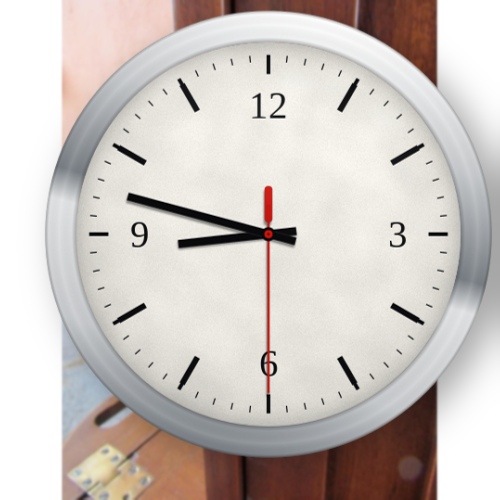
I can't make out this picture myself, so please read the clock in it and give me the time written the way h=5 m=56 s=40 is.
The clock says h=8 m=47 s=30
